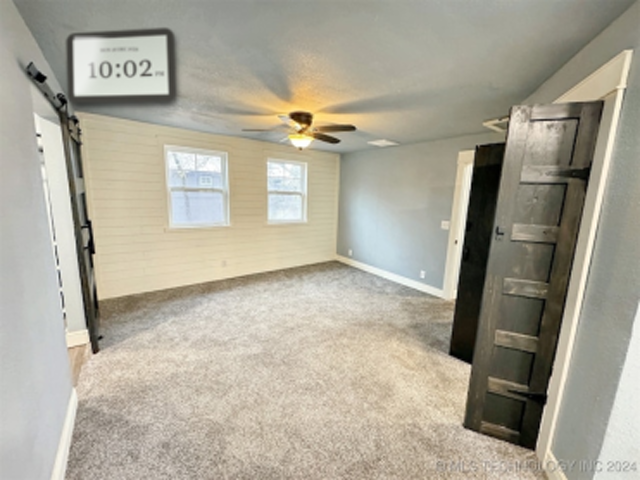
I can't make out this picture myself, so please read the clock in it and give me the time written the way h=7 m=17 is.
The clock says h=10 m=2
